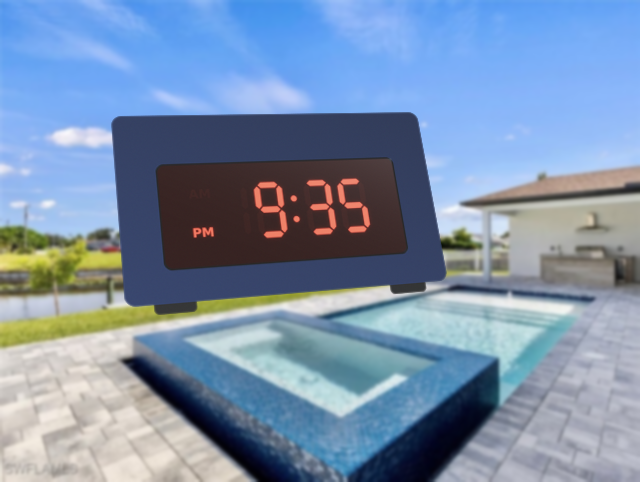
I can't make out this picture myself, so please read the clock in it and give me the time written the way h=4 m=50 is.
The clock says h=9 m=35
